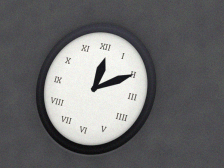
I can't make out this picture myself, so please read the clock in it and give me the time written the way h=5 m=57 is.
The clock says h=12 m=10
